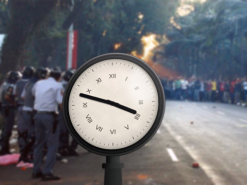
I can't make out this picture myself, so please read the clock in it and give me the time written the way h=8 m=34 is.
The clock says h=3 m=48
